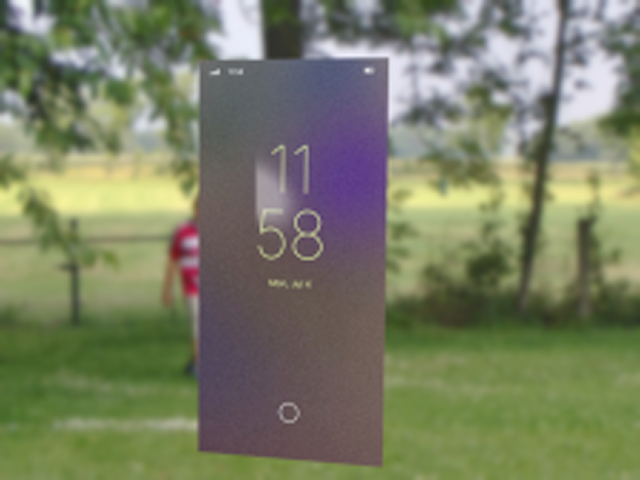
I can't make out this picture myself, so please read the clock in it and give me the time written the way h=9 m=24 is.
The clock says h=11 m=58
